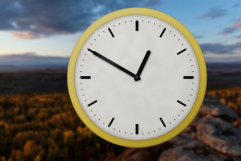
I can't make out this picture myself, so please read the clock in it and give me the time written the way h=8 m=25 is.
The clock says h=12 m=50
